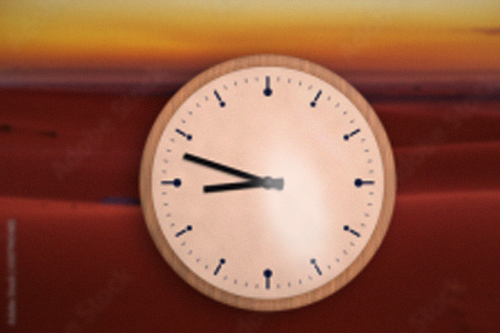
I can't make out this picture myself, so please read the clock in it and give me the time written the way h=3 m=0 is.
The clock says h=8 m=48
